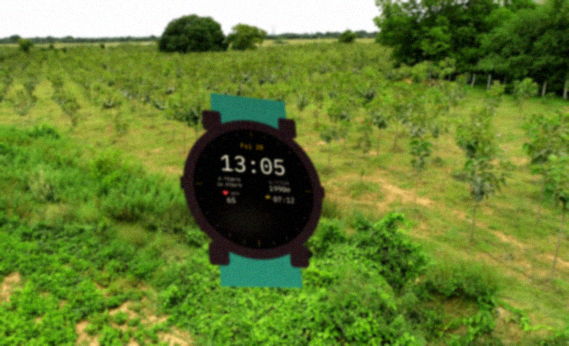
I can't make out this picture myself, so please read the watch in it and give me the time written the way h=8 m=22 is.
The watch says h=13 m=5
